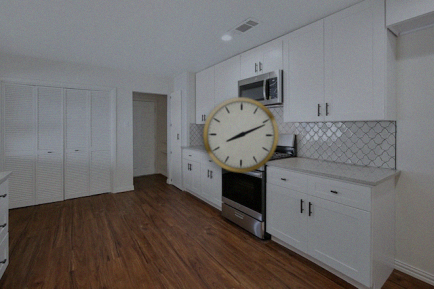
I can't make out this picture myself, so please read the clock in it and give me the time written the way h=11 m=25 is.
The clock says h=8 m=11
